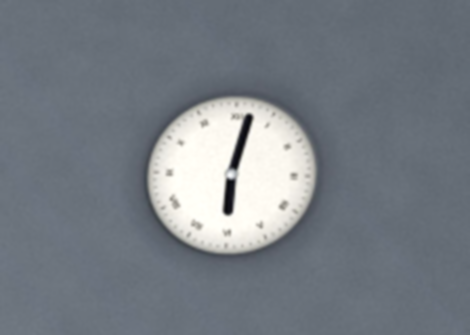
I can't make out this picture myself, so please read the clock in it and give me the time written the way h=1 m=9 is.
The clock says h=6 m=2
